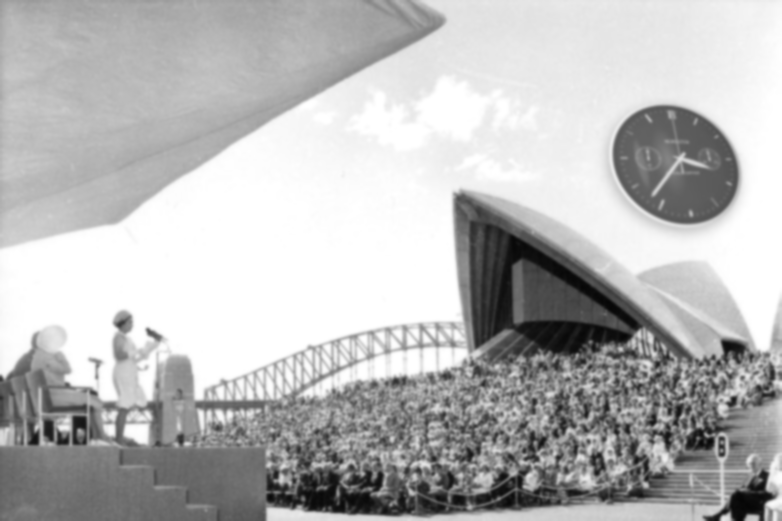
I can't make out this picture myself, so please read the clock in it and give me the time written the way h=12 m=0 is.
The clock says h=3 m=37
